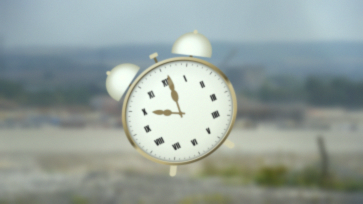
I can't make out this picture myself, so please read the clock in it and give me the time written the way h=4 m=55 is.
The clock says h=10 m=1
